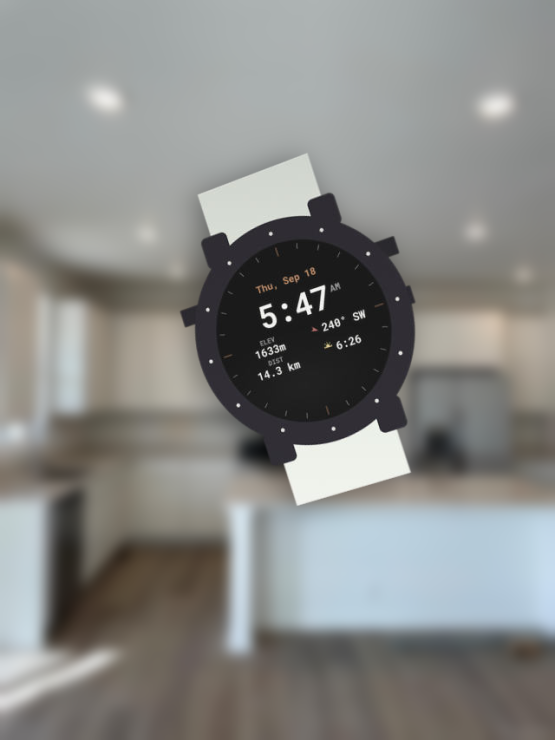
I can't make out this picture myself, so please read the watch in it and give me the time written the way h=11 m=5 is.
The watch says h=5 m=47
